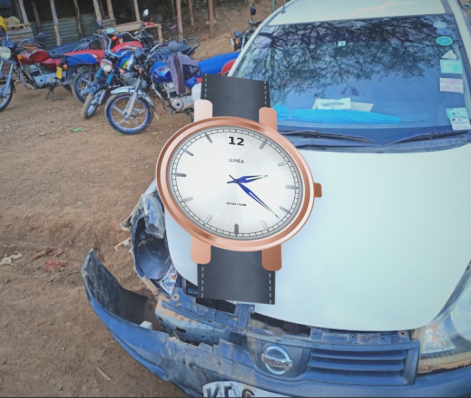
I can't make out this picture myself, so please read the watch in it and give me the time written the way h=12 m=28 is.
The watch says h=2 m=22
